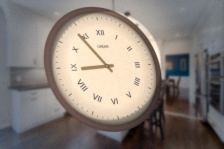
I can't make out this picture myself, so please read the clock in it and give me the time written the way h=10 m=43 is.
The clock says h=8 m=54
